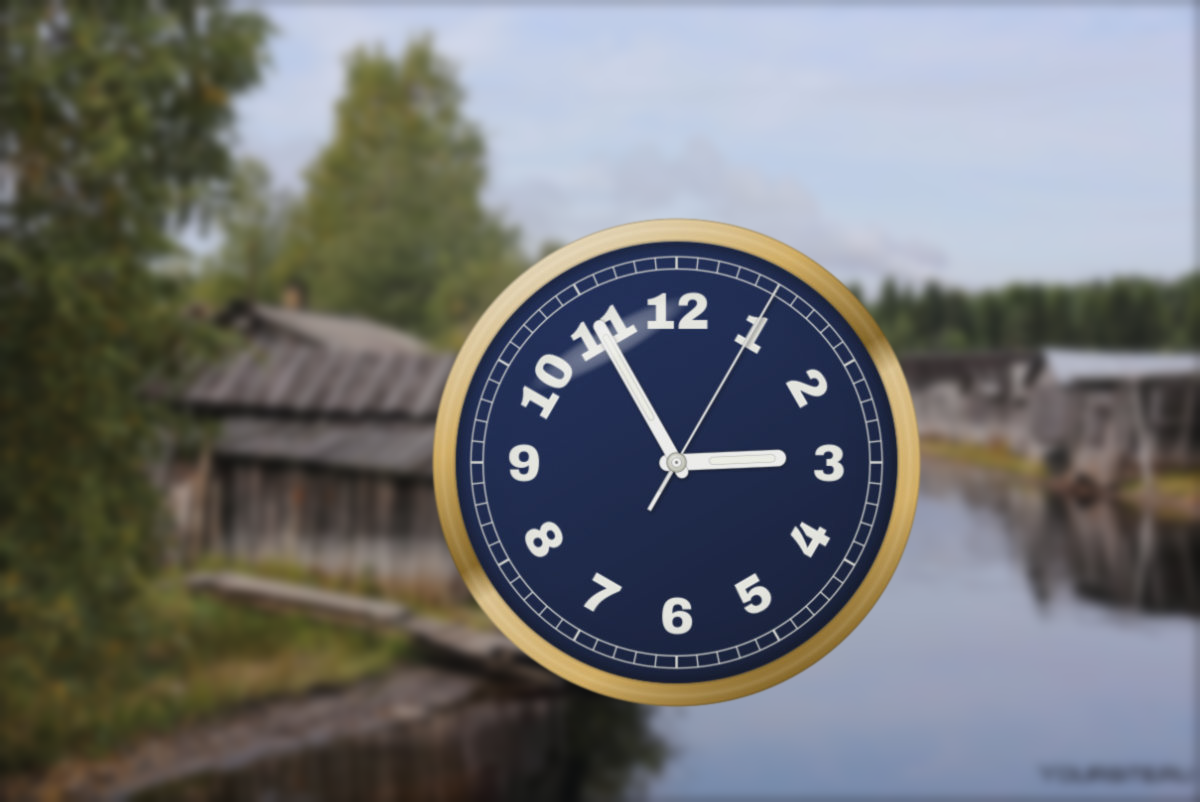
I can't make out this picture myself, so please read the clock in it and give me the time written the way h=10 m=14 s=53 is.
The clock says h=2 m=55 s=5
